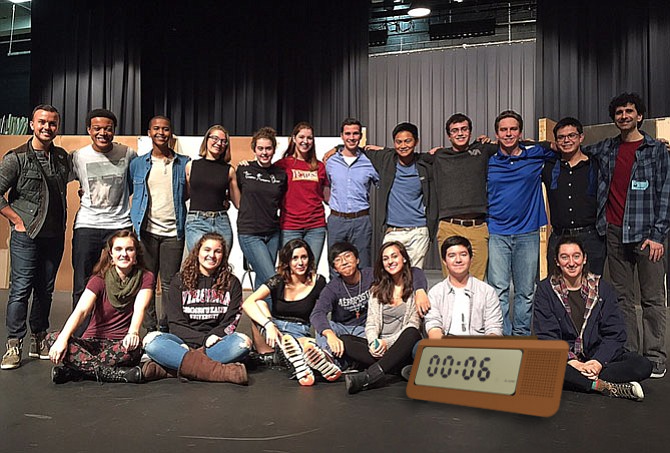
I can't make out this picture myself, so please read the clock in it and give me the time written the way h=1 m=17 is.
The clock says h=0 m=6
